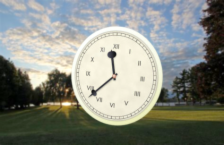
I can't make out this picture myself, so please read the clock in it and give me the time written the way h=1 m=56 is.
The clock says h=11 m=38
